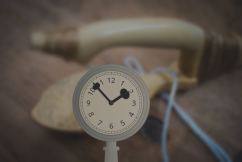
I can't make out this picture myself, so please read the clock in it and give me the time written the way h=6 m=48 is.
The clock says h=1 m=53
